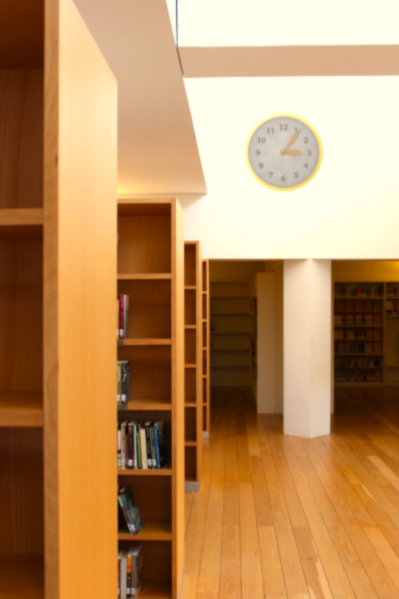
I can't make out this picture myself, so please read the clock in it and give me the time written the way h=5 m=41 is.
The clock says h=3 m=6
